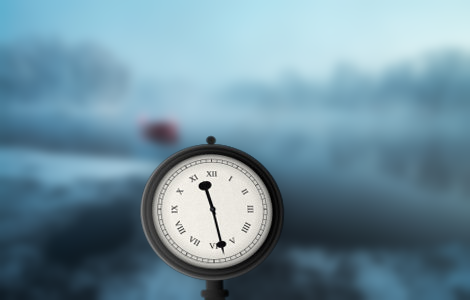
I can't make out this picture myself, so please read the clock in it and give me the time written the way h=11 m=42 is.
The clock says h=11 m=28
